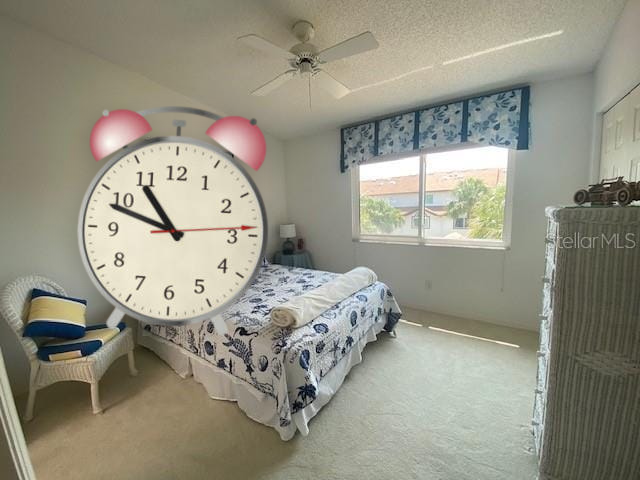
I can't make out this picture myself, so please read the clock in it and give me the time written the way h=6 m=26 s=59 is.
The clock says h=10 m=48 s=14
